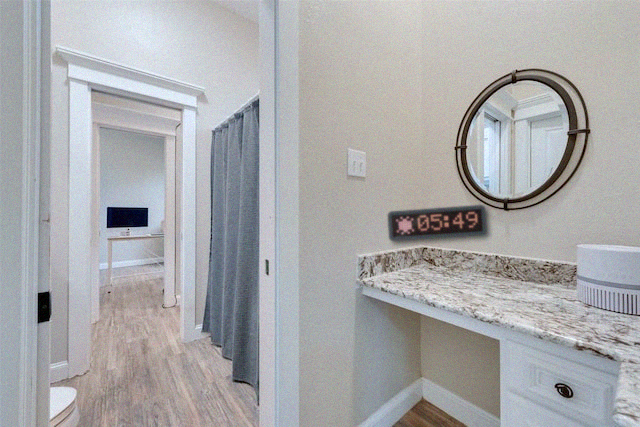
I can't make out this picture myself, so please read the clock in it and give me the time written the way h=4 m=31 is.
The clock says h=5 m=49
